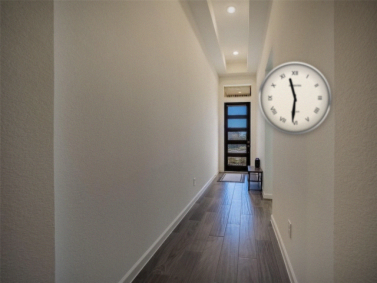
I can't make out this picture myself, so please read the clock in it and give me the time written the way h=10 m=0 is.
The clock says h=11 m=31
